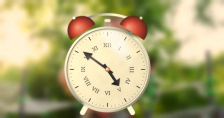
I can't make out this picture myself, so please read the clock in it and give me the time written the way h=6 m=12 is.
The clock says h=4 m=51
